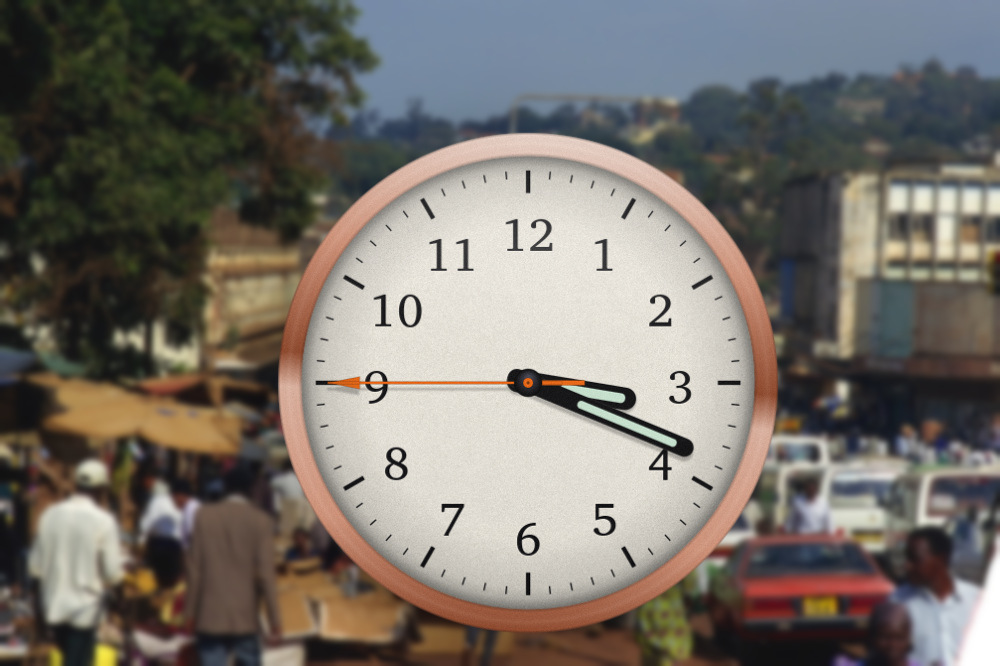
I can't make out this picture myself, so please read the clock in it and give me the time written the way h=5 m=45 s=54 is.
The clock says h=3 m=18 s=45
